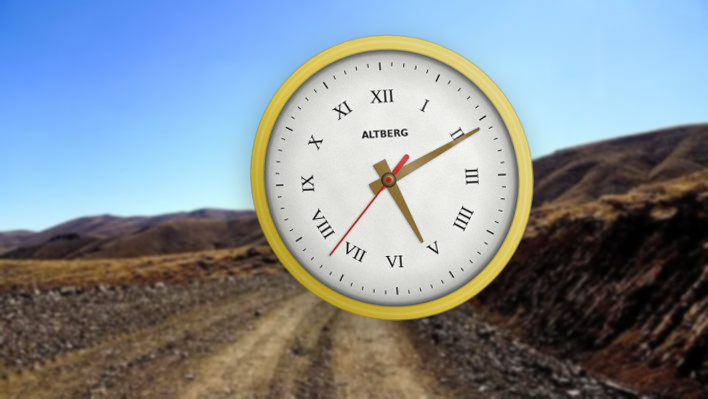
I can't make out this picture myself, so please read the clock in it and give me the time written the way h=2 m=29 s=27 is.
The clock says h=5 m=10 s=37
